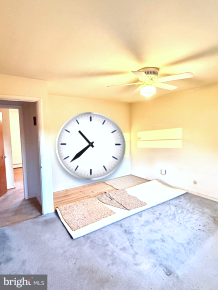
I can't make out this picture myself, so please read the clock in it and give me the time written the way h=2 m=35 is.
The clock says h=10 m=38
